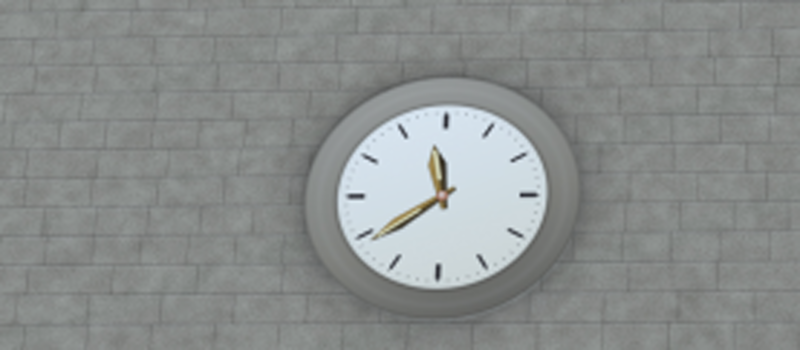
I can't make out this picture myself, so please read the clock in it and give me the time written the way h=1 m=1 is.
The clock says h=11 m=39
